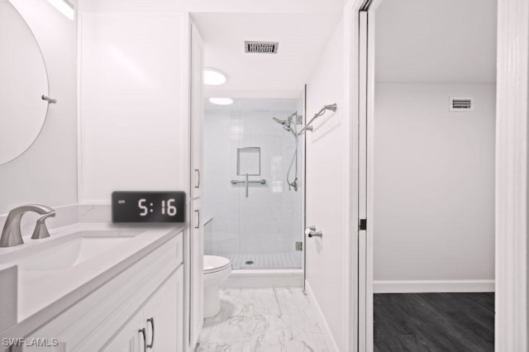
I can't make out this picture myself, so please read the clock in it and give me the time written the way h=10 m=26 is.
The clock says h=5 m=16
